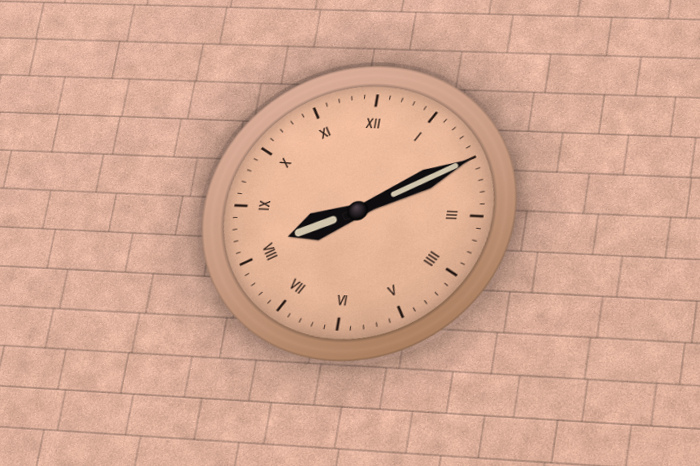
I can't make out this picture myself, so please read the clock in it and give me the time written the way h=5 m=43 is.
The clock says h=8 m=10
